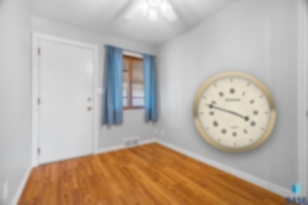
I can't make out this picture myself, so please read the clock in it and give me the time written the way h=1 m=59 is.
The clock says h=3 m=48
